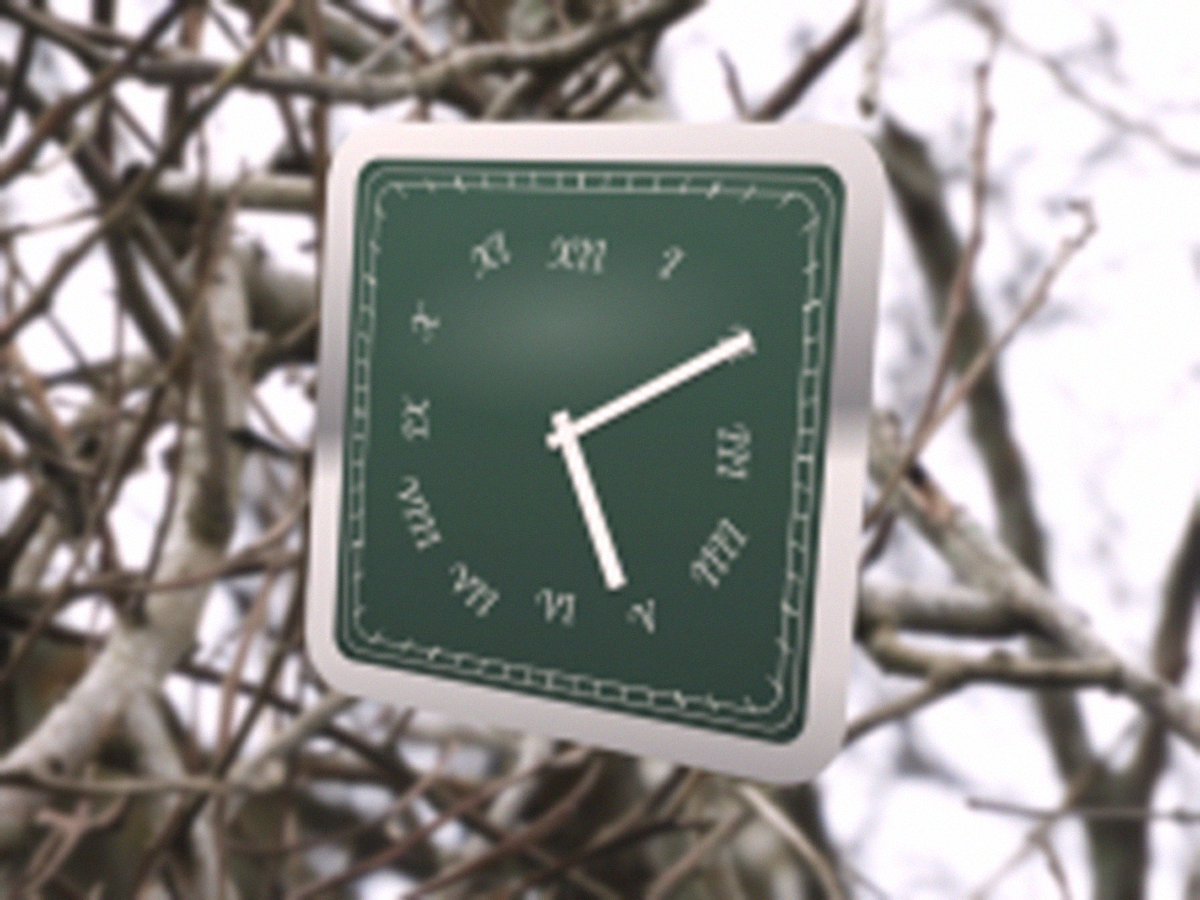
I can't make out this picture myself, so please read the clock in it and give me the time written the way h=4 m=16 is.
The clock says h=5 m=10
